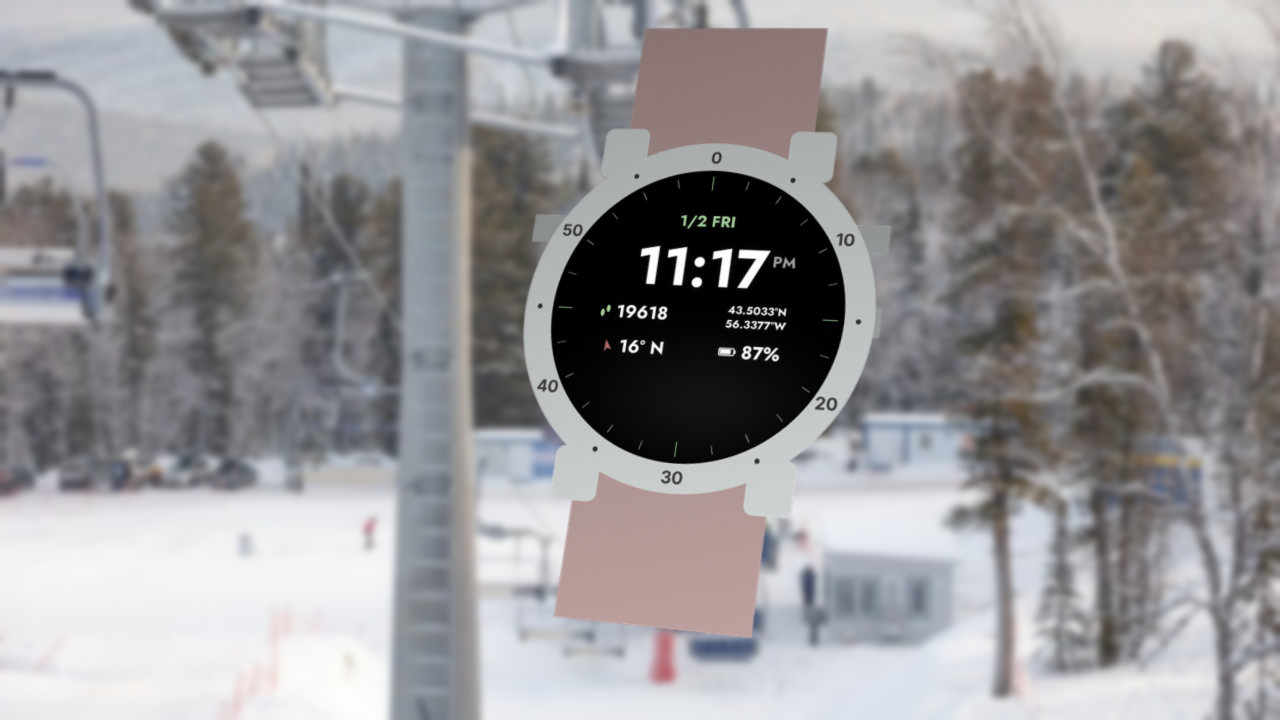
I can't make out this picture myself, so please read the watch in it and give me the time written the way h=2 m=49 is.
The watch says h=11 m=17
